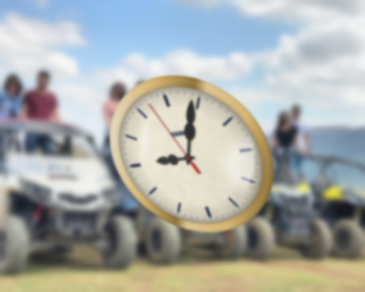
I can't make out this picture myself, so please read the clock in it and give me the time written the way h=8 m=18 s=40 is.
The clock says h=9 m=3 s=57
